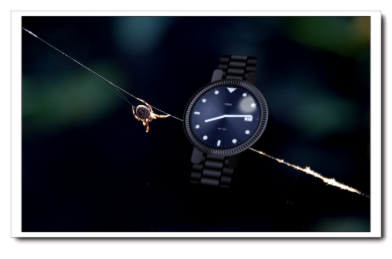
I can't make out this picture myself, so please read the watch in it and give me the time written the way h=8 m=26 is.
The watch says h=8 m=14
